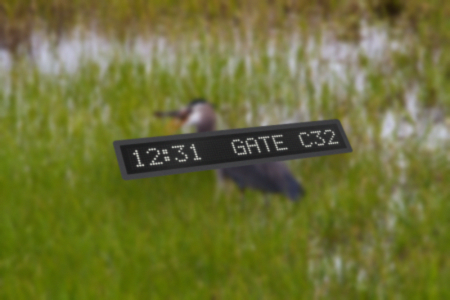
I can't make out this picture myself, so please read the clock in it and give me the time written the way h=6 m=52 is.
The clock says h=12 m=31
